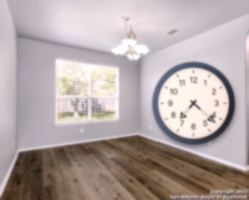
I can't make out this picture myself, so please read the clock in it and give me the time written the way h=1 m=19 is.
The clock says h=7 m=22
